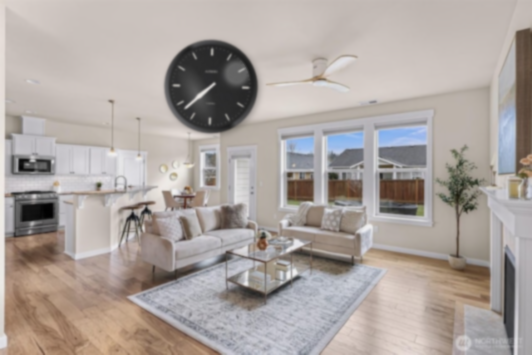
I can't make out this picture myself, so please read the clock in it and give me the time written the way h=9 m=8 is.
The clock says h=7 m=38
